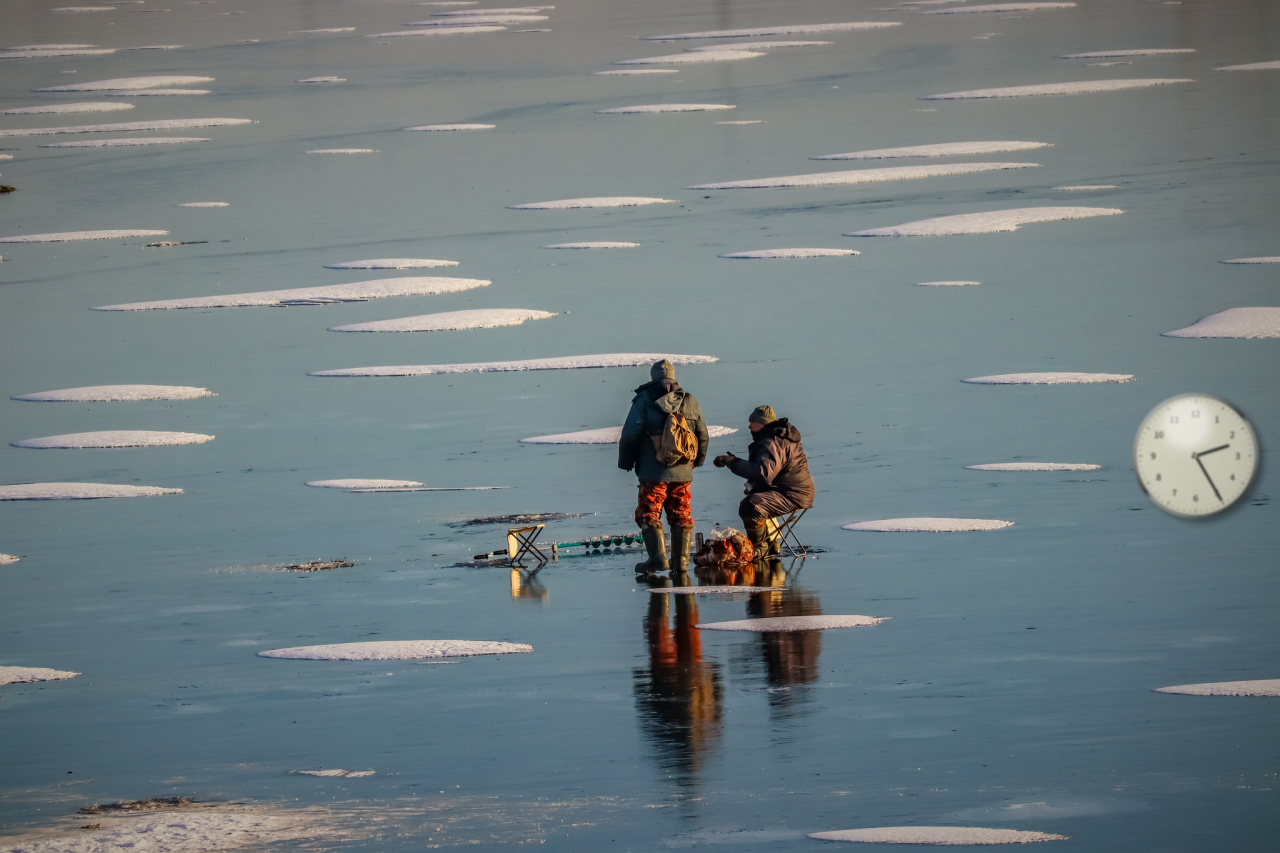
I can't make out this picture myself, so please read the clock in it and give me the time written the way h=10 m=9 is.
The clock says h=2 m=25
